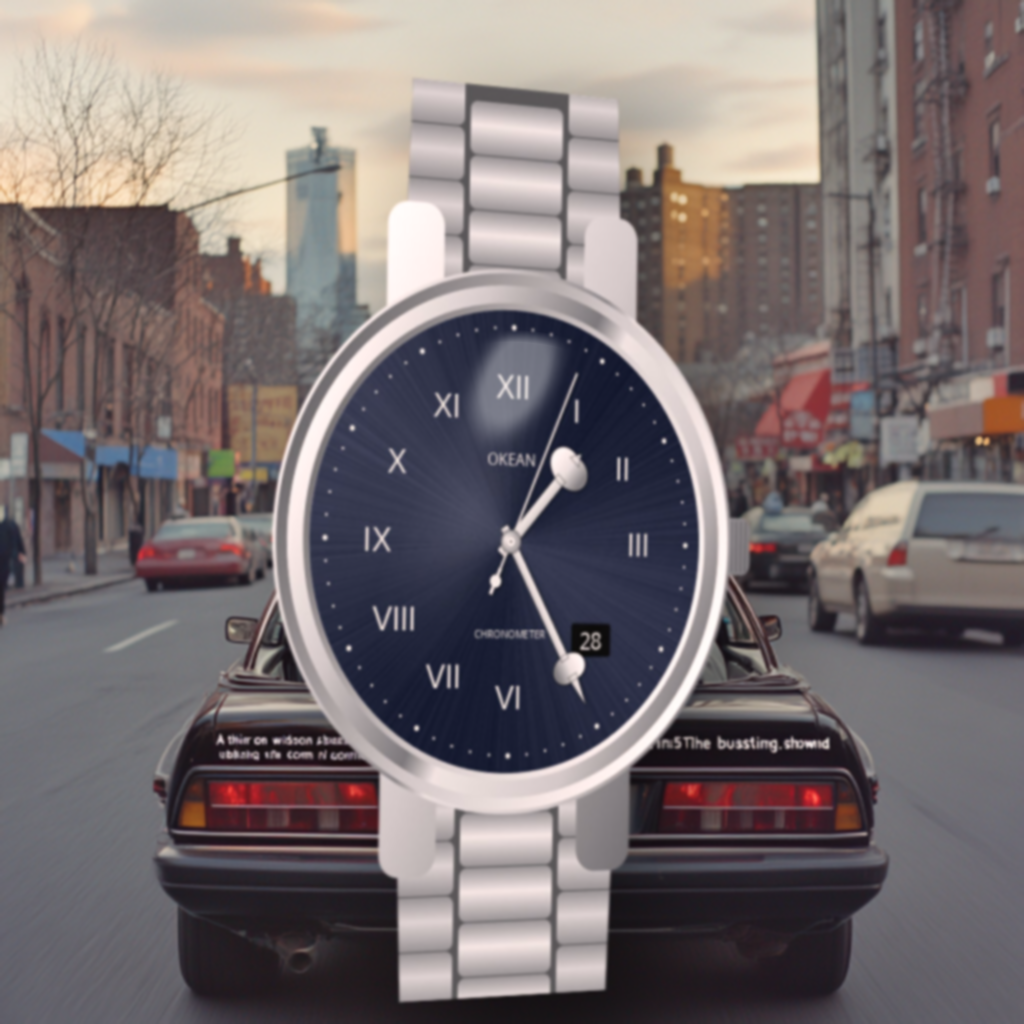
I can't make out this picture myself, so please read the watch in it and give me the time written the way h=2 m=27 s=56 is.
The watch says h=1 m=25 s=4
